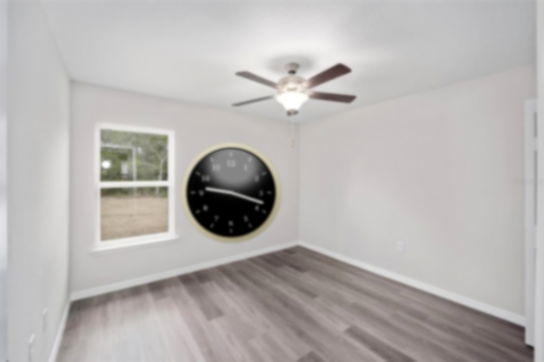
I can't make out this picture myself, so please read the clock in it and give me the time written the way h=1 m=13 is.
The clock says h=9 m=18
